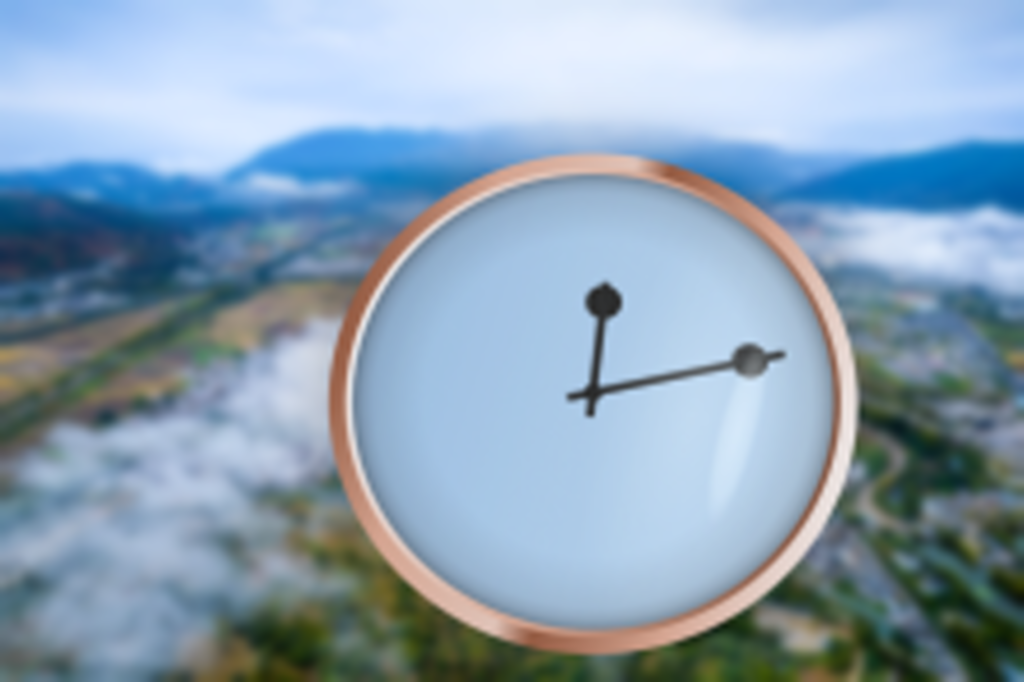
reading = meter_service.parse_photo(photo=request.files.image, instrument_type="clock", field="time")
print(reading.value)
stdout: 12:13
